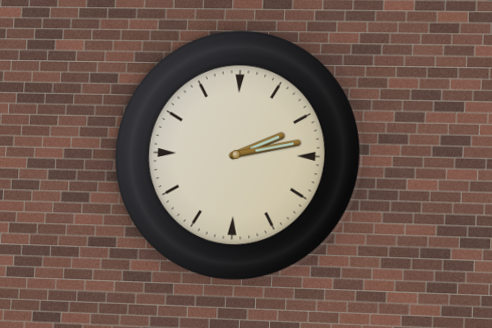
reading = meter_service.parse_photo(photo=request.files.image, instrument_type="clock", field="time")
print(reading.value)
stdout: 2:13
